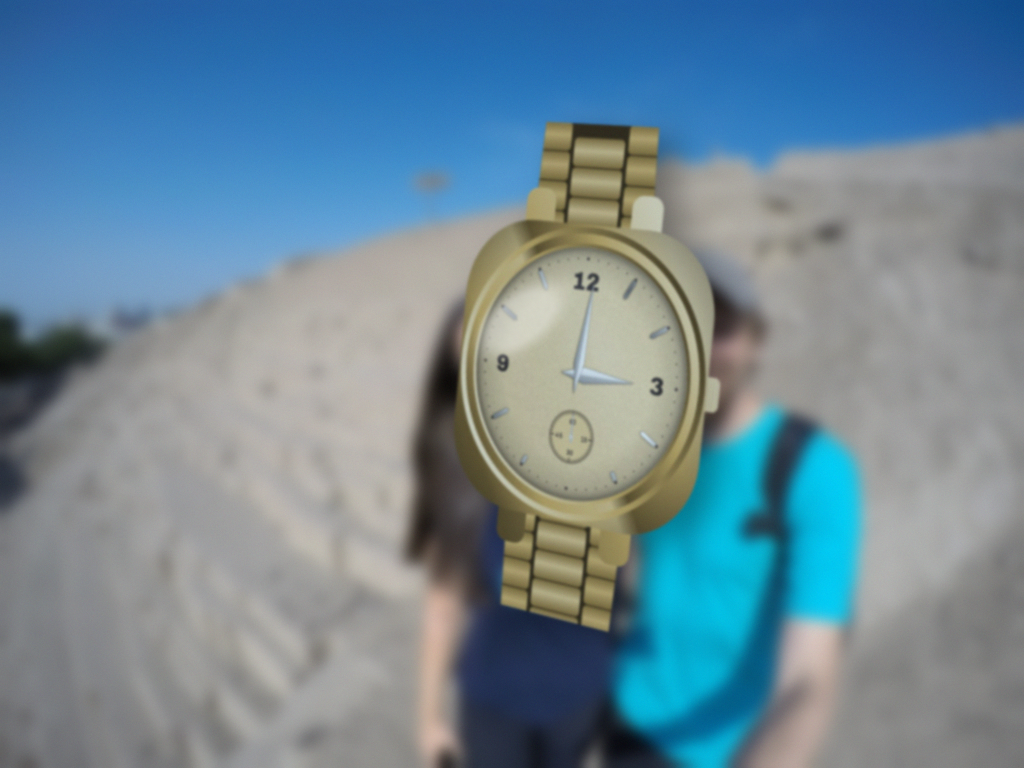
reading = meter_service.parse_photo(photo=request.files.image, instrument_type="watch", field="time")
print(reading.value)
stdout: 3:01
